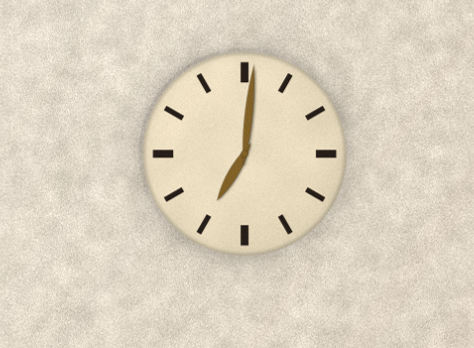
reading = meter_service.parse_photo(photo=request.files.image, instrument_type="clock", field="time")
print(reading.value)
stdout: 7:01
